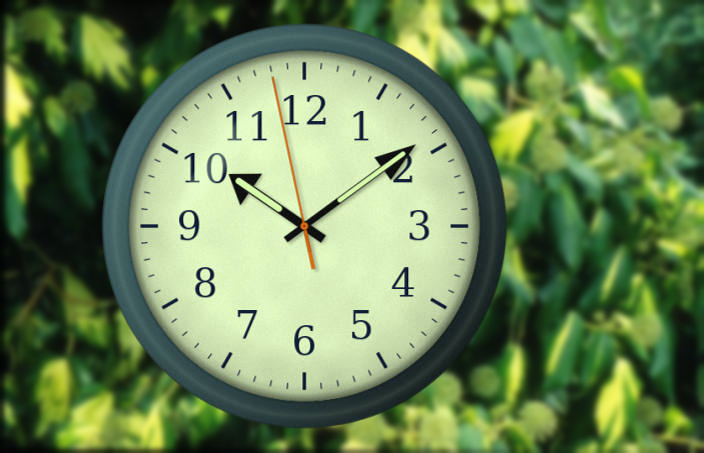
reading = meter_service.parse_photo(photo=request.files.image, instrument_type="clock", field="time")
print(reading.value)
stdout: 10:08:58
